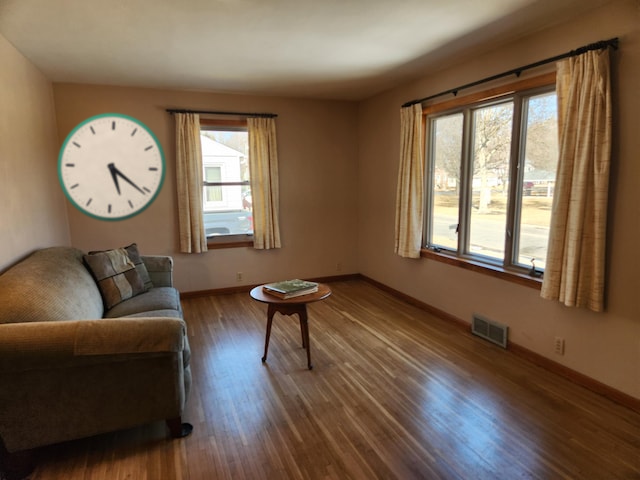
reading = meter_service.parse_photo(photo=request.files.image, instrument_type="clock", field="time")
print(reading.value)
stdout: 5:21
